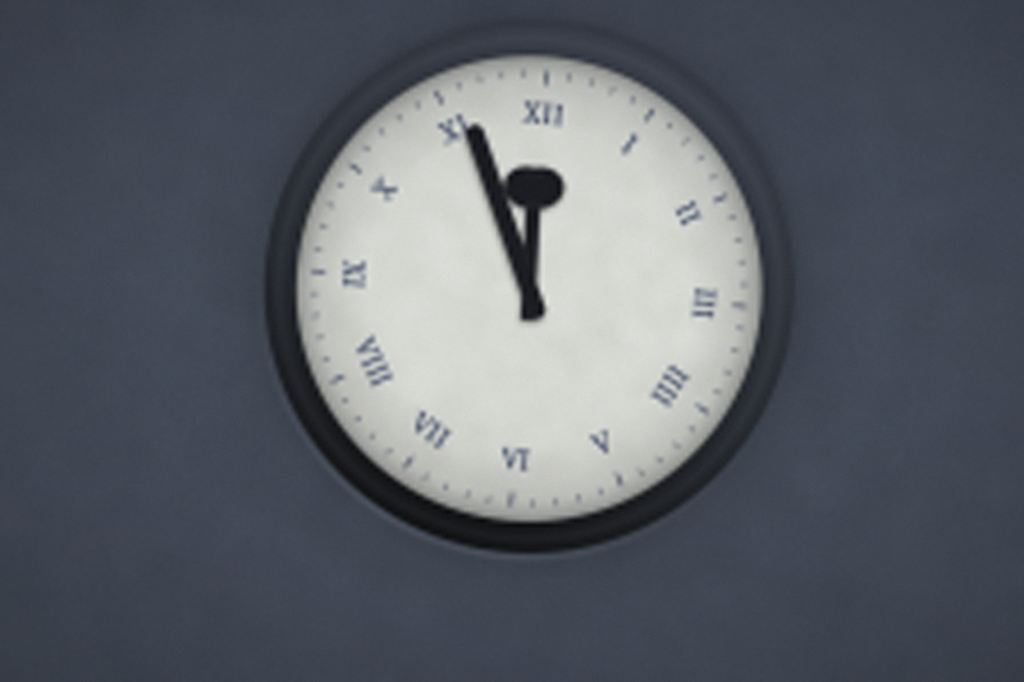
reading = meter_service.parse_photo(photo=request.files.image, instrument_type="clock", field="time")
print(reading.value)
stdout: 11:56
